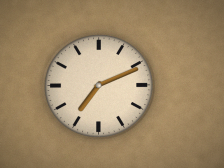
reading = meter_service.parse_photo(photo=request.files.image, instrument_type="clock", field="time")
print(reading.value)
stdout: 7:11
